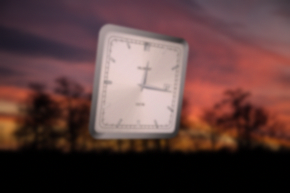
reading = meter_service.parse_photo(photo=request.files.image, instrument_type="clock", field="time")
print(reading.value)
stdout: 12:16
